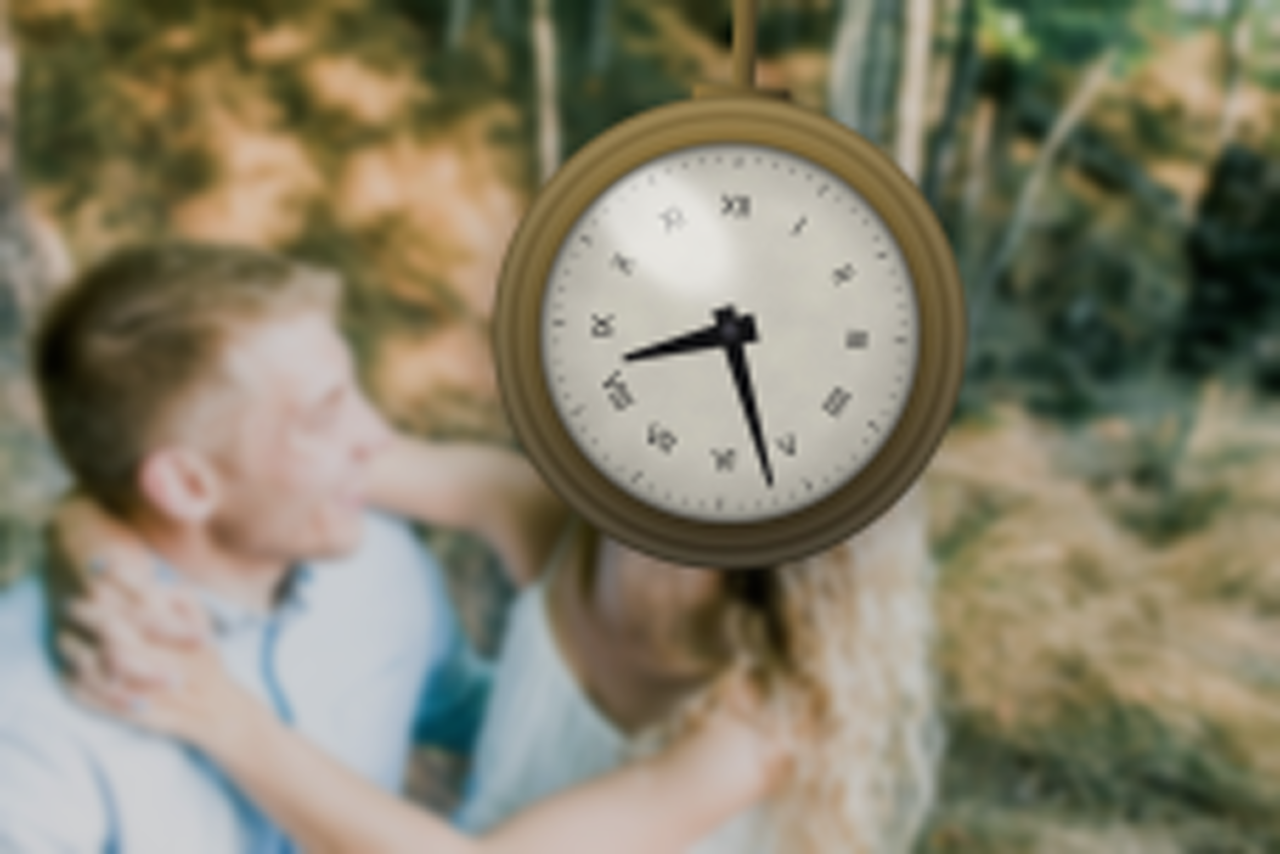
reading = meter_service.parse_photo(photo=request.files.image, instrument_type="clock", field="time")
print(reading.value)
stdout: 8:27
